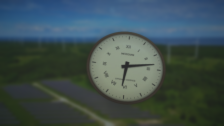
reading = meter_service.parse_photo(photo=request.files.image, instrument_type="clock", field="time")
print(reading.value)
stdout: 6:13
